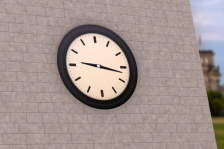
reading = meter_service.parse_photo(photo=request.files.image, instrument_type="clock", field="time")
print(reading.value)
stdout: 9:17
